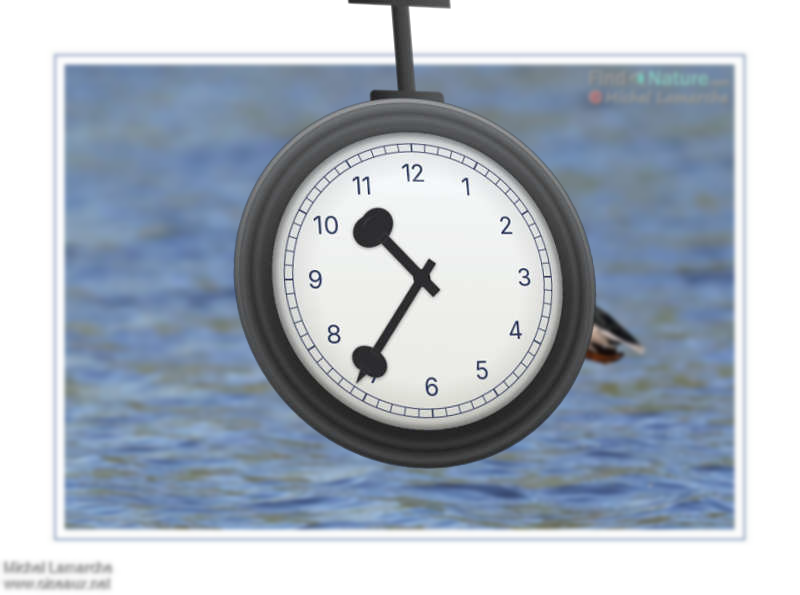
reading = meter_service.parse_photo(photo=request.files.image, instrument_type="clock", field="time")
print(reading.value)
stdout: 10:36
